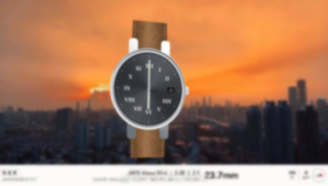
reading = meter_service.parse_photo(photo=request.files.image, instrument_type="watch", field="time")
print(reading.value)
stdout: 6:00
